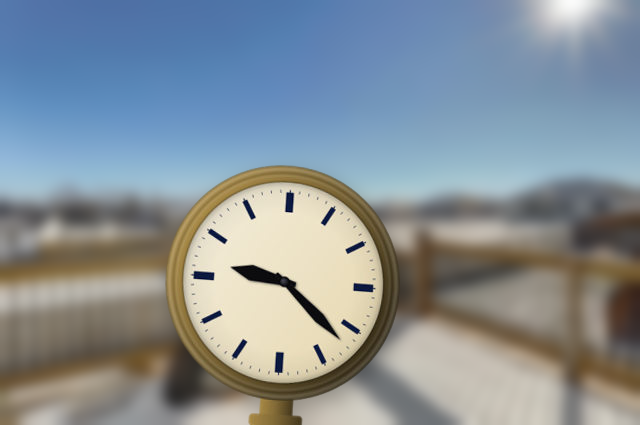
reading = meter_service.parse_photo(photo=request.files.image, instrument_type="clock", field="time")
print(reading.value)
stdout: 9:22
